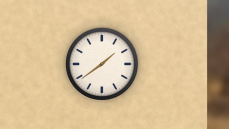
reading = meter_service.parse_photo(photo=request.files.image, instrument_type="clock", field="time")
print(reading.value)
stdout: 1:39
